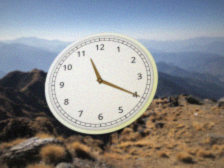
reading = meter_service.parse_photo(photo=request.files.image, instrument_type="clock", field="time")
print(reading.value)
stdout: 11:20
